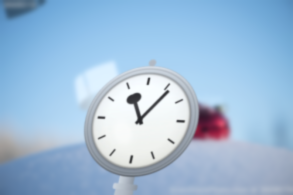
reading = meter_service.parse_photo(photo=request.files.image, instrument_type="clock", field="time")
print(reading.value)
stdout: 11:06
